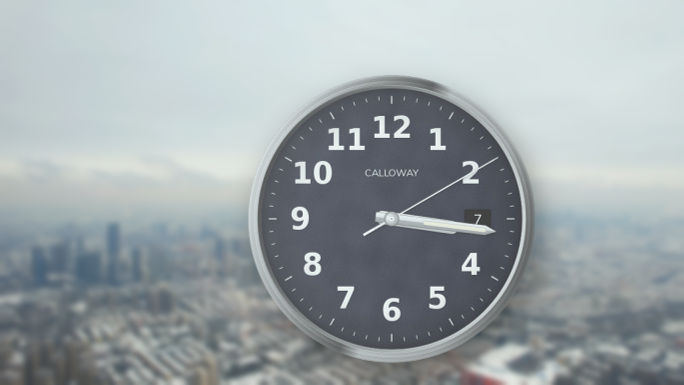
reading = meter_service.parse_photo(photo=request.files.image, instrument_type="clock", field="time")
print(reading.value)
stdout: 3:16:10
